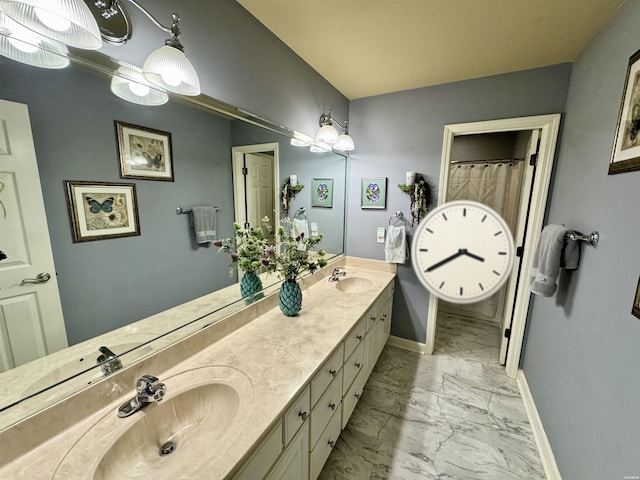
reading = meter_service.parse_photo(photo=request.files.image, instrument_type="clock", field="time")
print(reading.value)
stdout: 3:40
